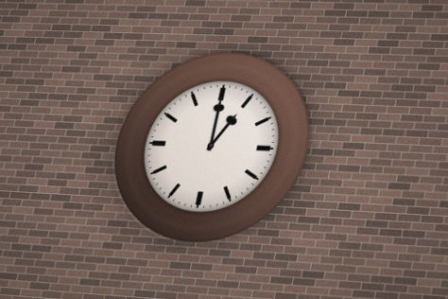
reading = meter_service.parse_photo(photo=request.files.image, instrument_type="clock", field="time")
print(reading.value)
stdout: 1:00
